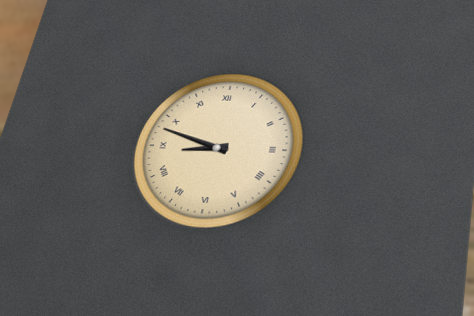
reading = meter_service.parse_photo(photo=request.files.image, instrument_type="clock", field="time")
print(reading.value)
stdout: 8:48
